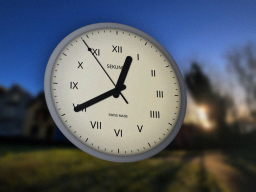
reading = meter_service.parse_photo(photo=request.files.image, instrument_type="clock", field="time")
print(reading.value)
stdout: 12:39:54
